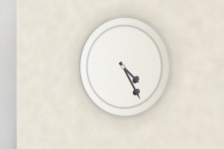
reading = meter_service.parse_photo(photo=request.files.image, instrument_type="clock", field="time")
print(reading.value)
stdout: 4:25
